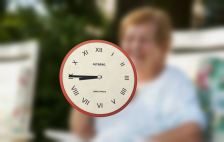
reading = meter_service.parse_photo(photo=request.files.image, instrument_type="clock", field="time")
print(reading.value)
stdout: 8:45
